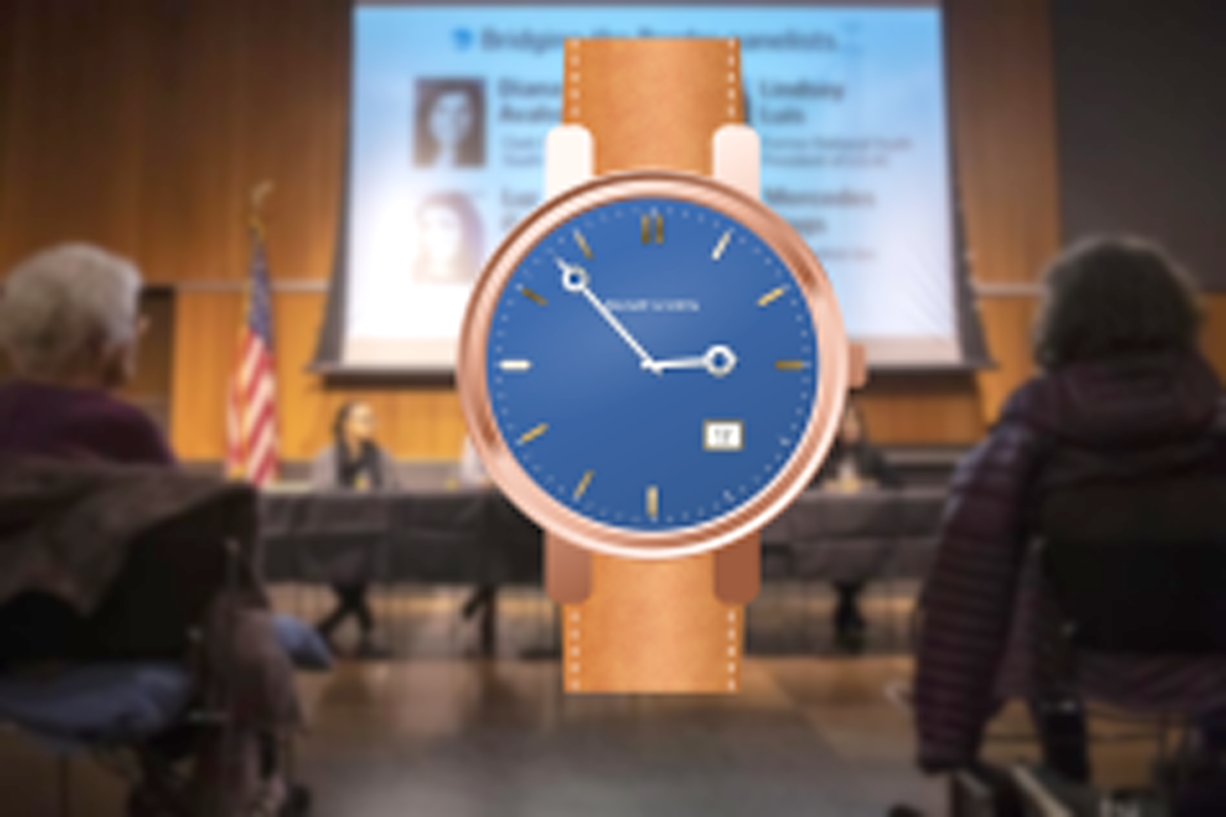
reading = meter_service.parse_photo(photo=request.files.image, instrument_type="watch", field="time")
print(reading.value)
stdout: 2:53
